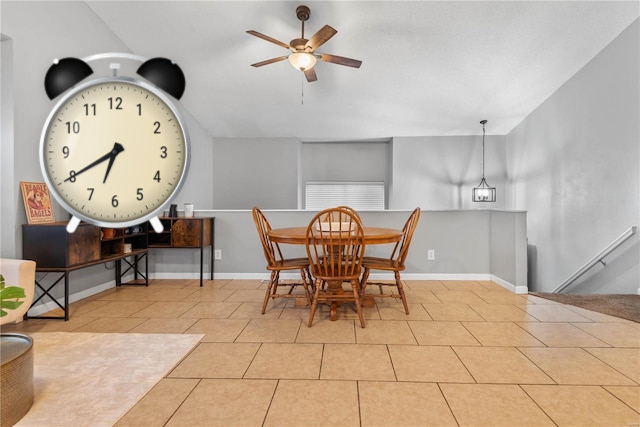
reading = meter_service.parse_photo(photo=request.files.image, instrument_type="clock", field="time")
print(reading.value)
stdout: 6:40
